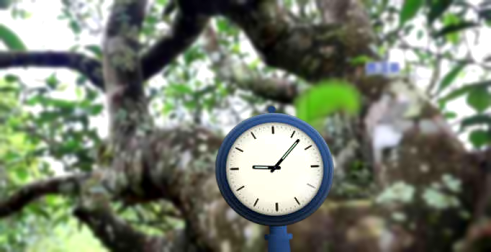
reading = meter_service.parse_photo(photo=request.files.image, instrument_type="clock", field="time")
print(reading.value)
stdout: 9:07
